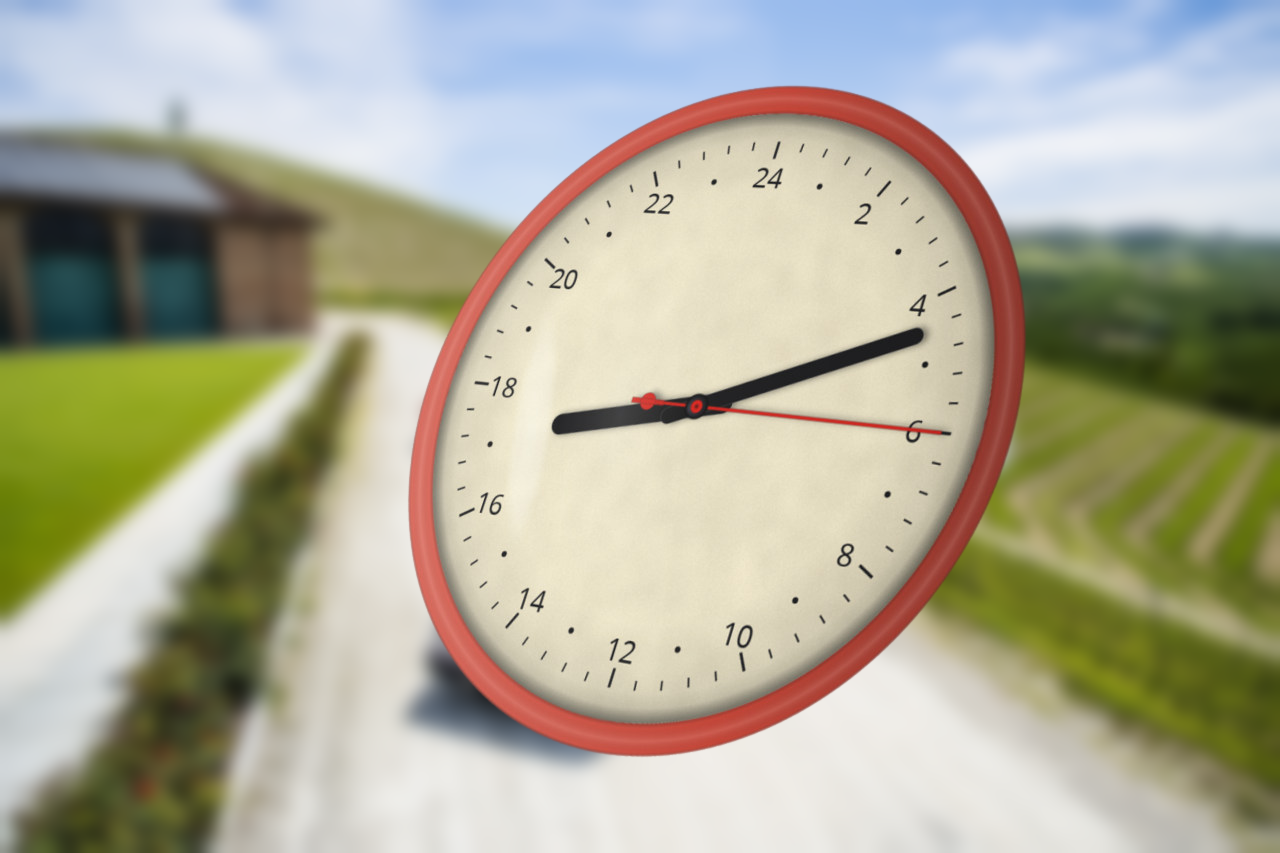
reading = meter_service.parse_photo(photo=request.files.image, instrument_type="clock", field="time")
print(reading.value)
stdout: 17:11:15
